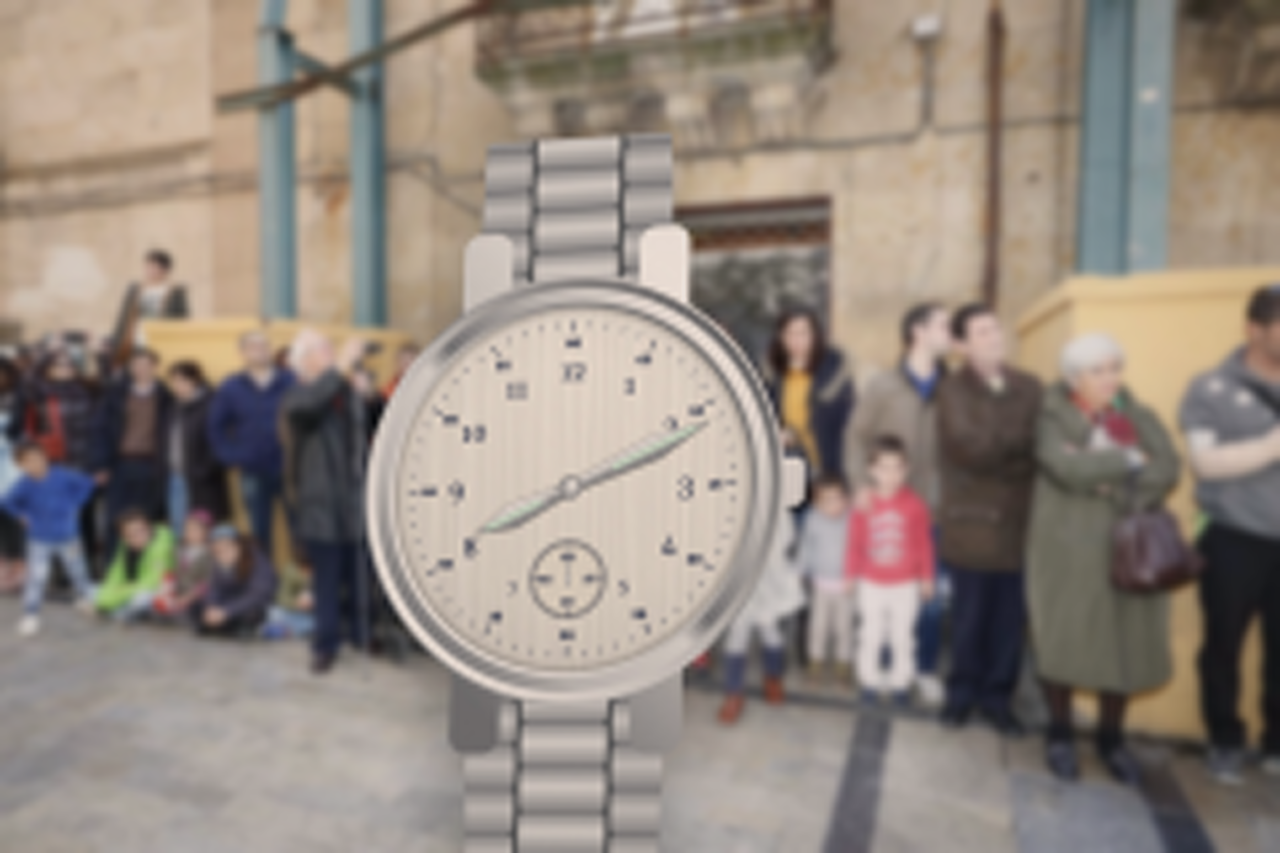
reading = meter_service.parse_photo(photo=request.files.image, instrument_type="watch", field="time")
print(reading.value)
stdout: 8:11
